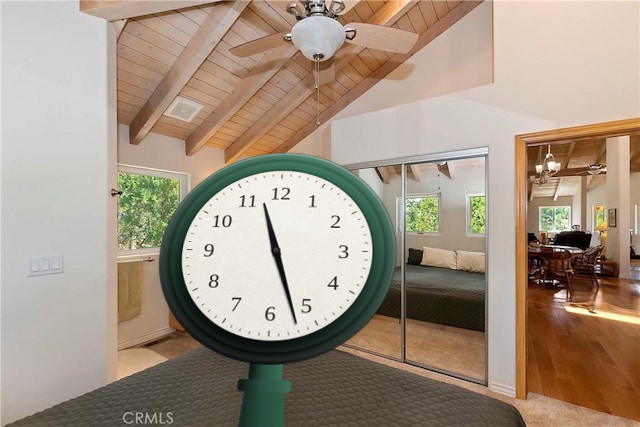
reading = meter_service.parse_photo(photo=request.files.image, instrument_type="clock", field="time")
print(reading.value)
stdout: 11:27
